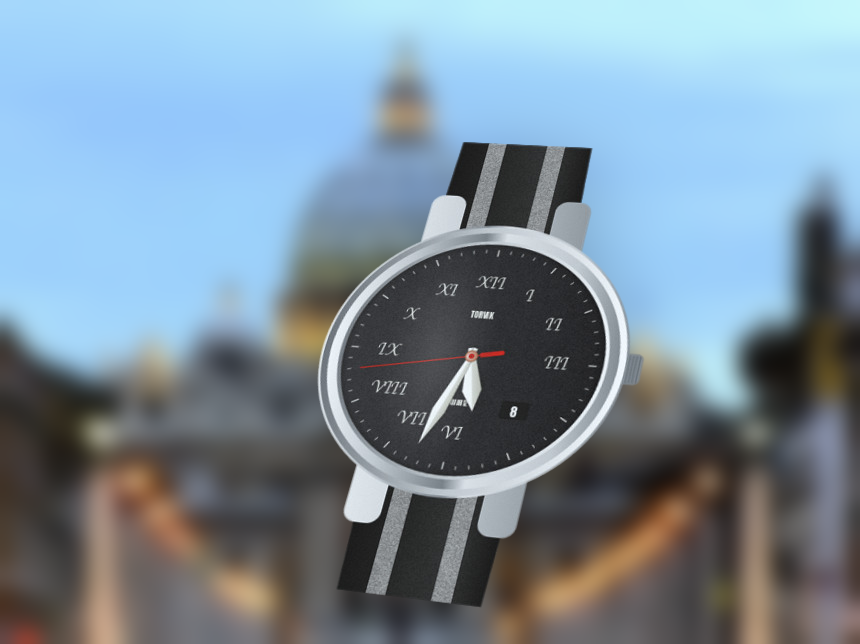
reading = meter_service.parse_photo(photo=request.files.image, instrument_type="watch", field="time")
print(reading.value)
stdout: 5:32:43
